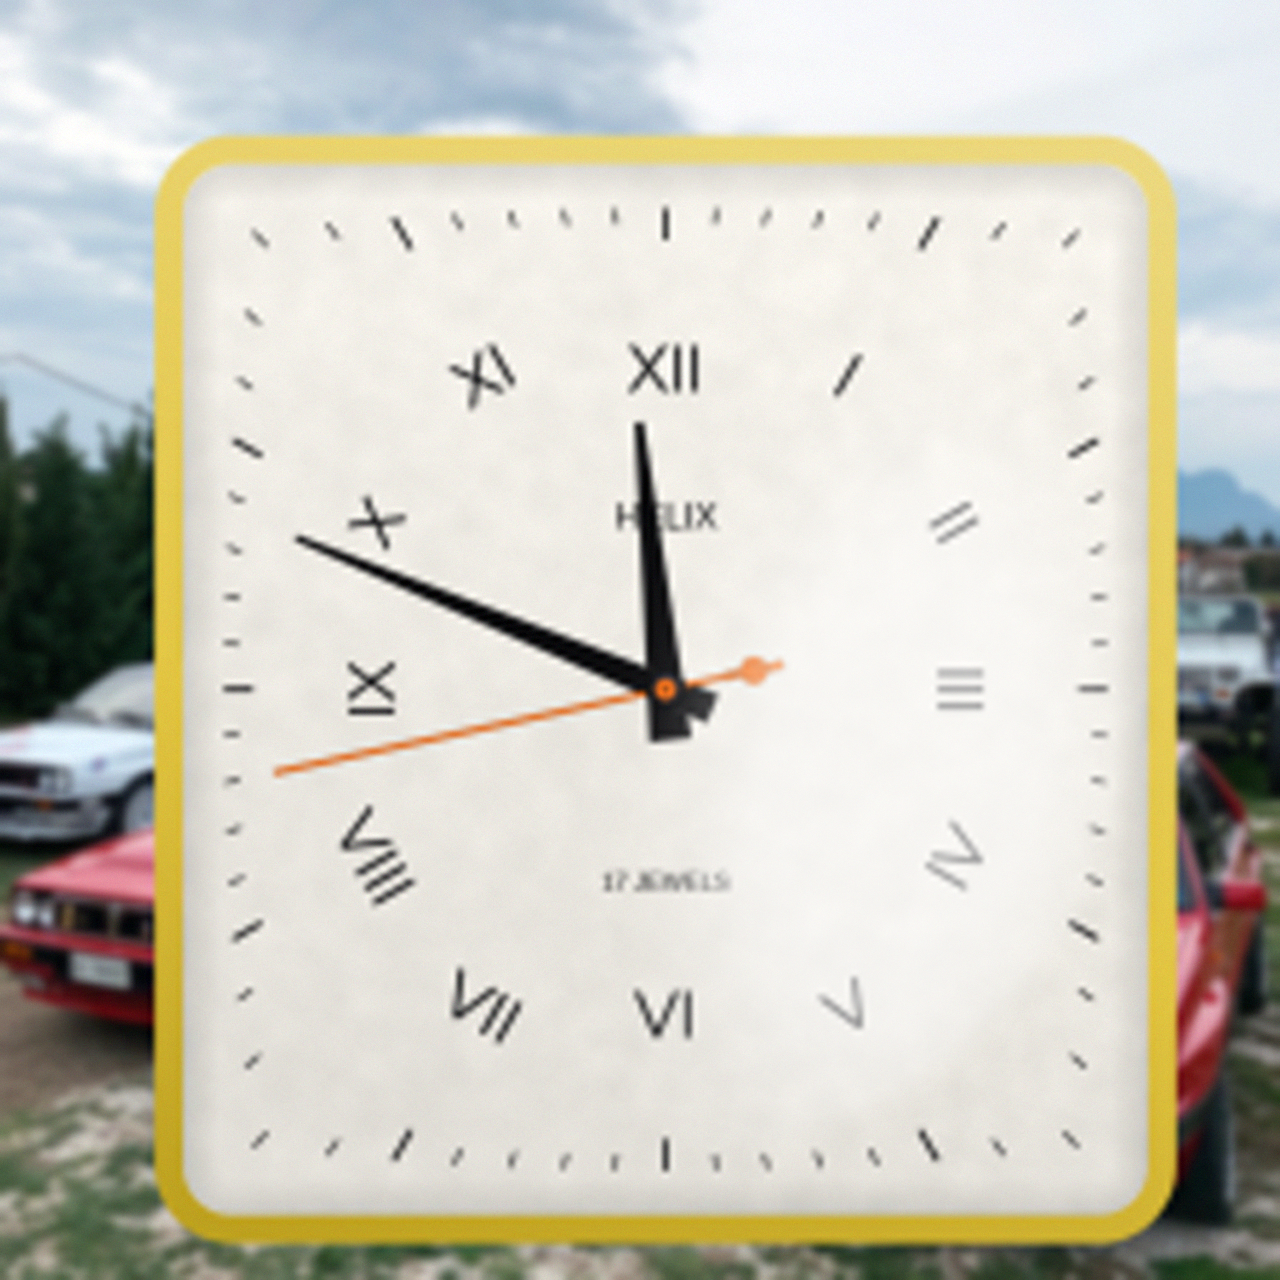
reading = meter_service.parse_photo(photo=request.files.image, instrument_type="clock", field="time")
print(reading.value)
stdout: 11:48:43
